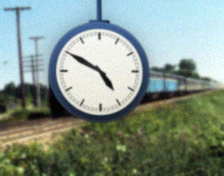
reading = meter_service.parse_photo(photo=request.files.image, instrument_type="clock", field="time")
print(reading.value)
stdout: 4:50
